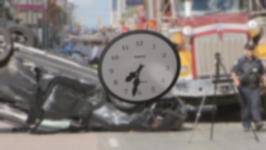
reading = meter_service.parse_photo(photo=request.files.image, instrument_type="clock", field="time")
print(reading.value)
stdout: 7:32
